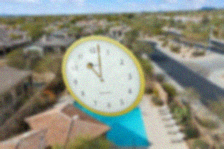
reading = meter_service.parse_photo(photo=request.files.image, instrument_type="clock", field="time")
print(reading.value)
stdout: 11:02
